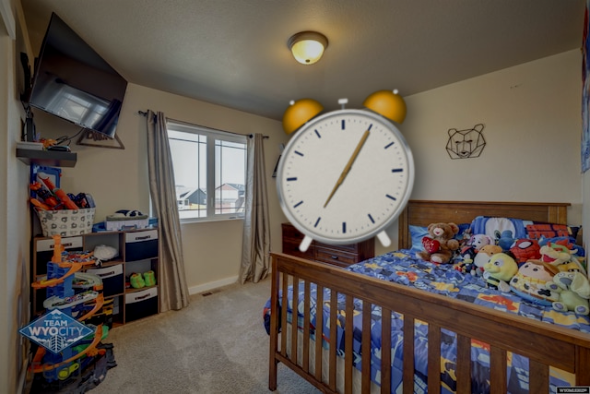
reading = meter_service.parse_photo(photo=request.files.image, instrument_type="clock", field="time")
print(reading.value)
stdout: 7:05
